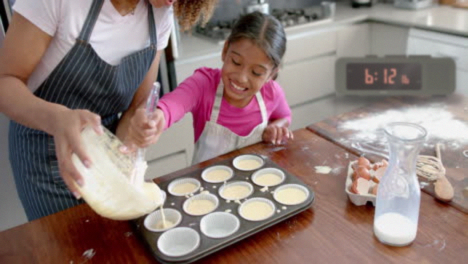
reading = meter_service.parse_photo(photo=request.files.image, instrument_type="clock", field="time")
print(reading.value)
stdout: 6:12
